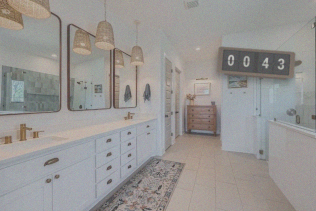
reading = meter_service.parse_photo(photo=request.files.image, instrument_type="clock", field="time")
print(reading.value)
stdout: 0:43
